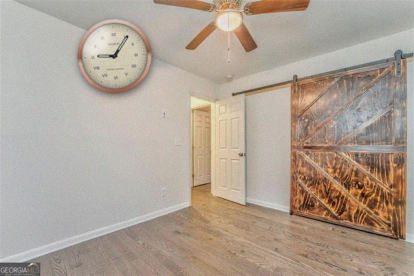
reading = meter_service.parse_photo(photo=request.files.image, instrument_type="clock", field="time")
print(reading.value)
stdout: 9:06
